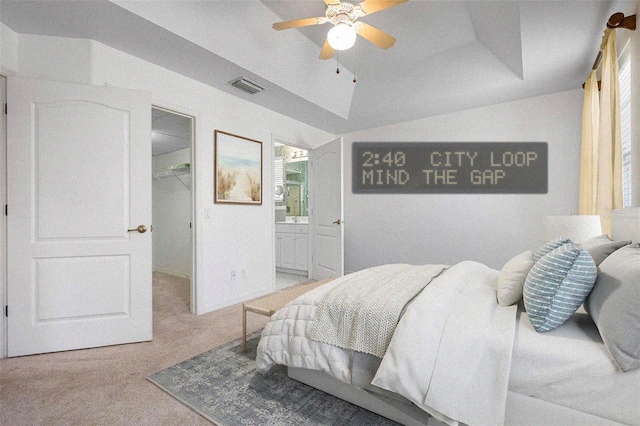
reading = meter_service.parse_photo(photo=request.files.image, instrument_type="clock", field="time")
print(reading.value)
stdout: 2:40
